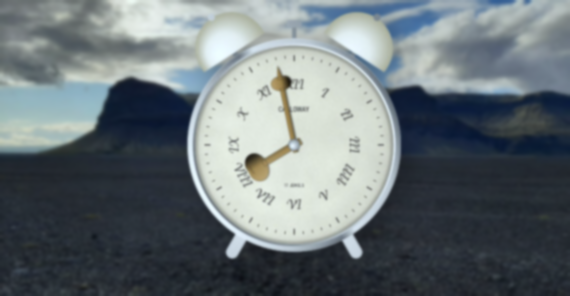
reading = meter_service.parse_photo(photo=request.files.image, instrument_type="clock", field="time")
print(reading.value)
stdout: 7:58
